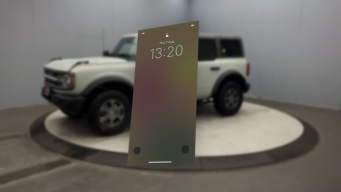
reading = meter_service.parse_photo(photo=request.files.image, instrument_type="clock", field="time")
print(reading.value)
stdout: 13:20
